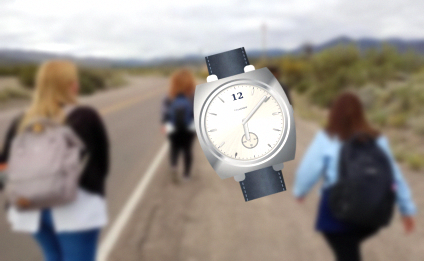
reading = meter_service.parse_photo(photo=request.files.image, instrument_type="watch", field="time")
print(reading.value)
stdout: 6:09
